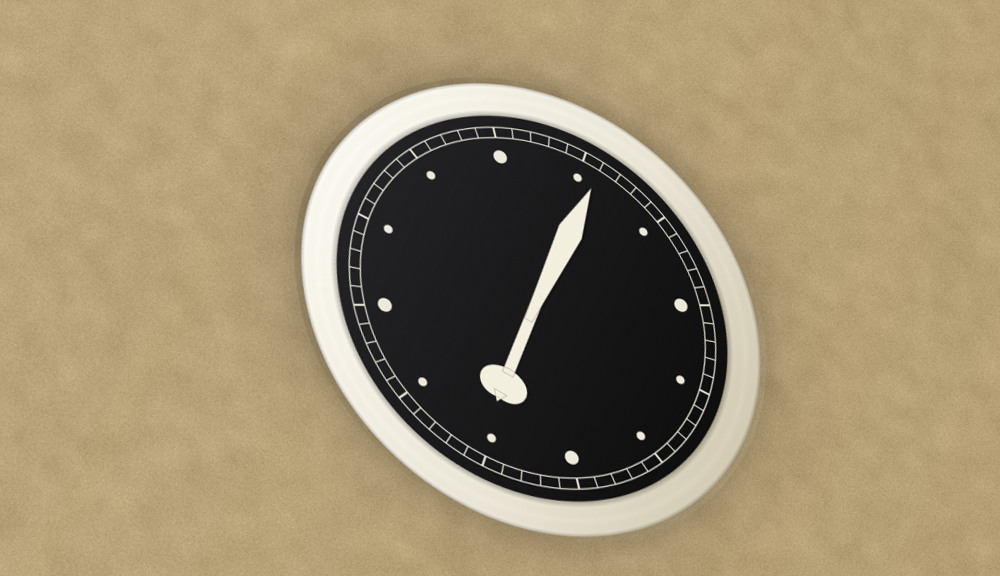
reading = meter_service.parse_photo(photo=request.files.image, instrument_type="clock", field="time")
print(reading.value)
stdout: 7:06
